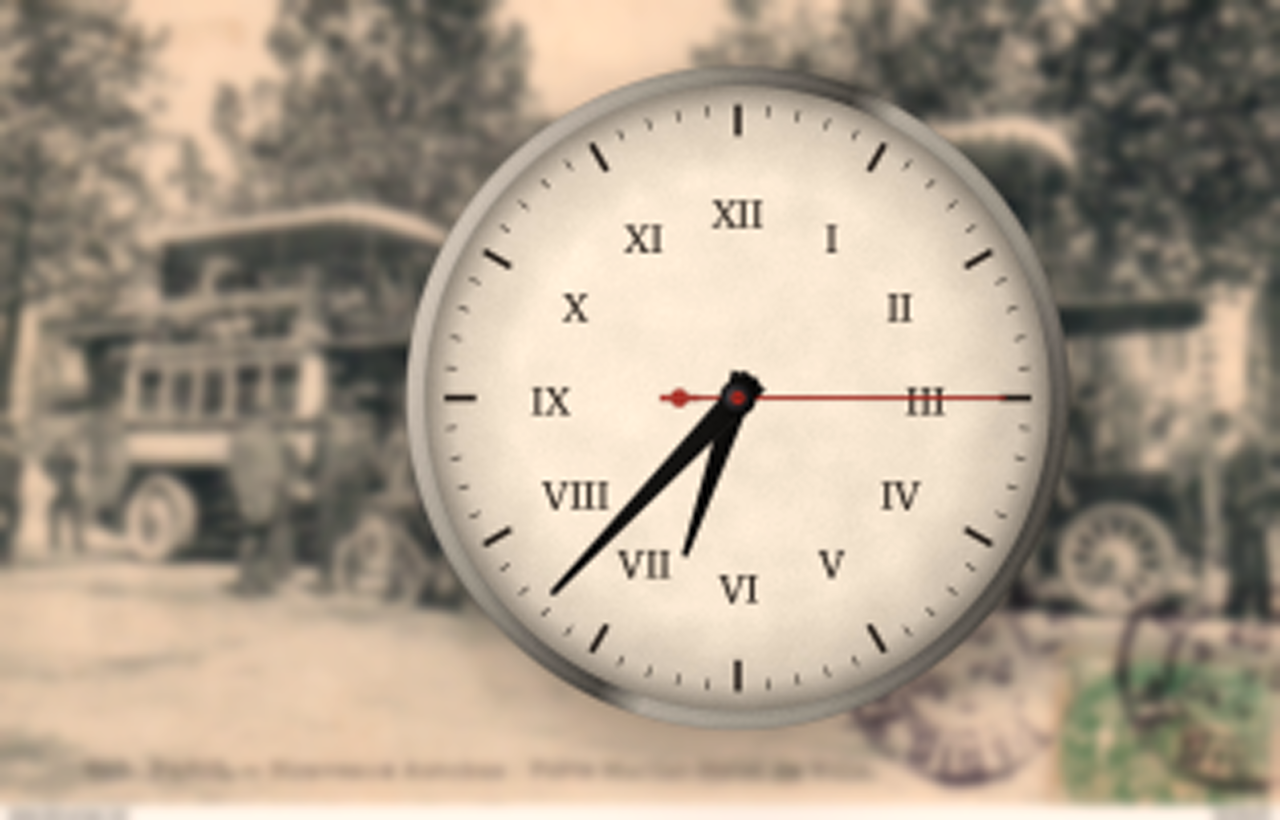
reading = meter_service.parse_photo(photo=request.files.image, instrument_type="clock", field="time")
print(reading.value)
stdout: 6:37:15
